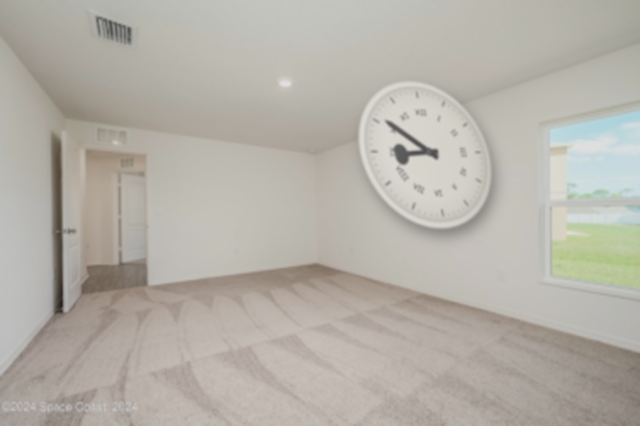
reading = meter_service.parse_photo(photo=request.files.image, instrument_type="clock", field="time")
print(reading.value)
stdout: 8:51
